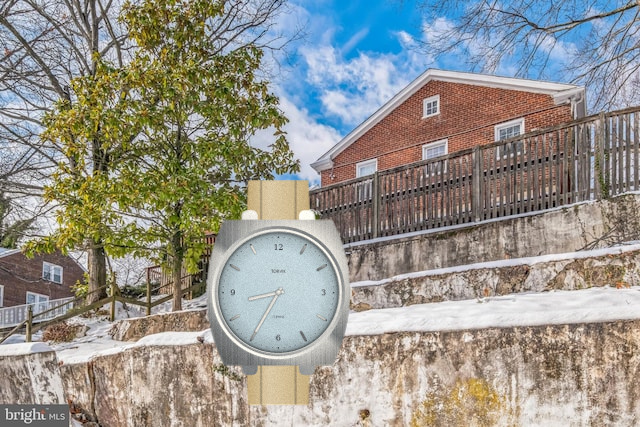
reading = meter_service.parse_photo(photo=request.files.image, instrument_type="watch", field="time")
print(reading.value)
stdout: 8:35
